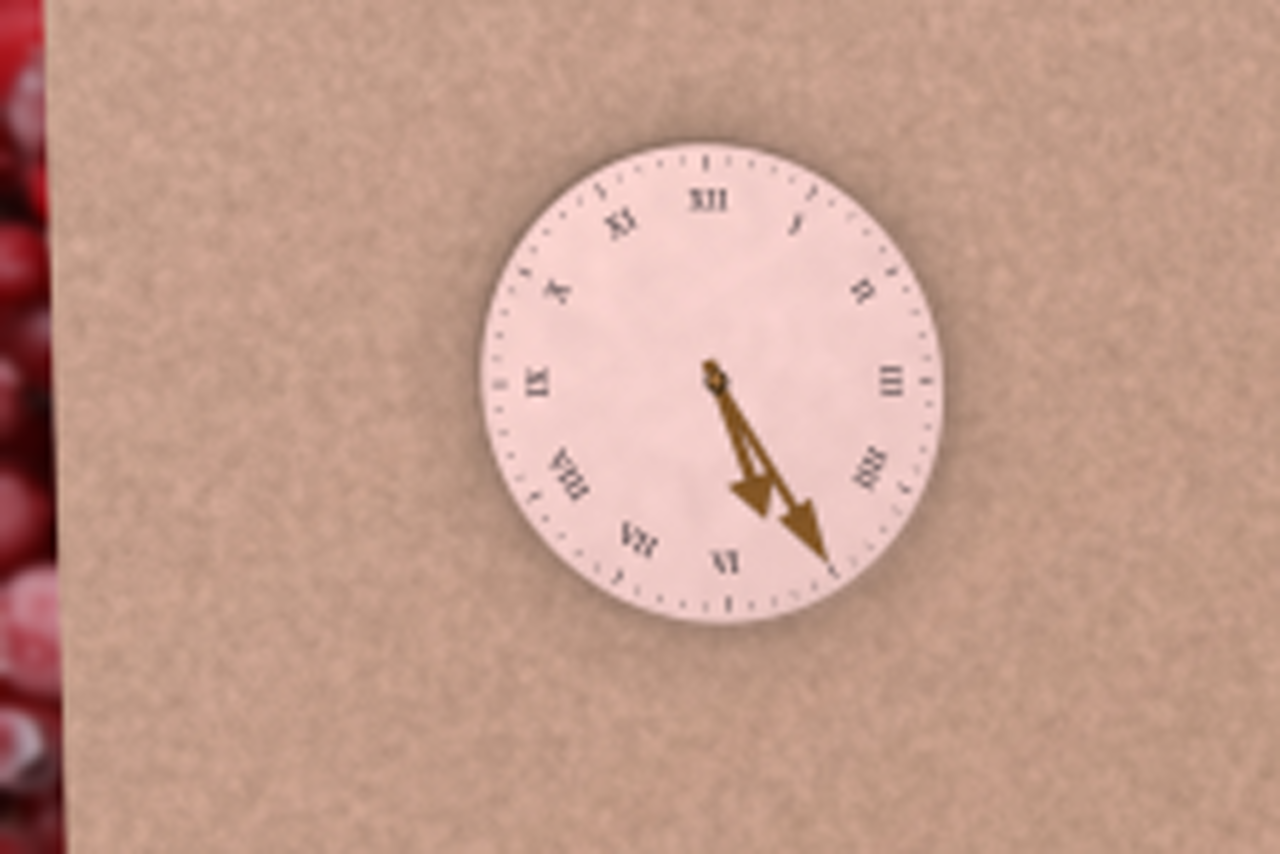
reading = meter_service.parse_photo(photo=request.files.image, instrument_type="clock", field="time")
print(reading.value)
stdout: 5:25
